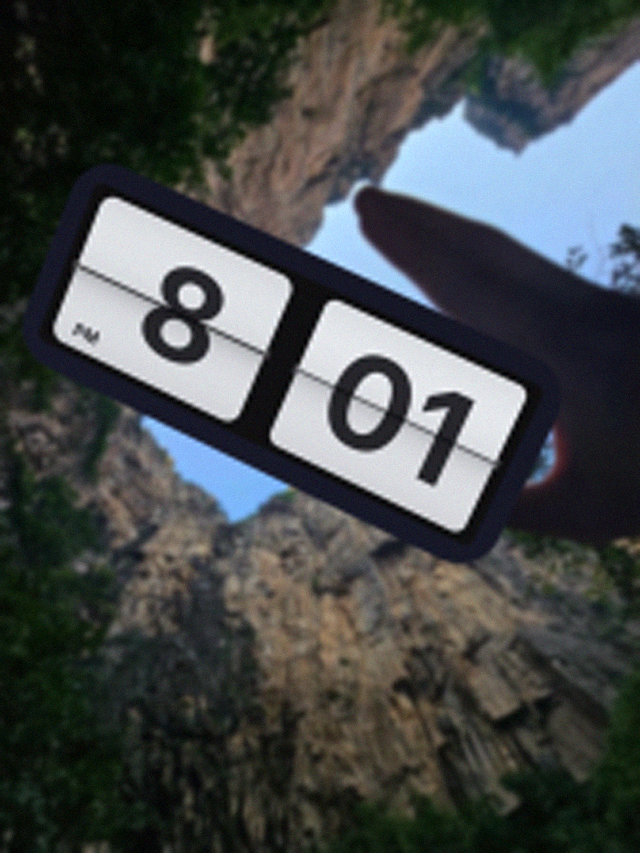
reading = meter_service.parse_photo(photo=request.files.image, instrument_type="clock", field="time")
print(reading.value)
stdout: 8:01
